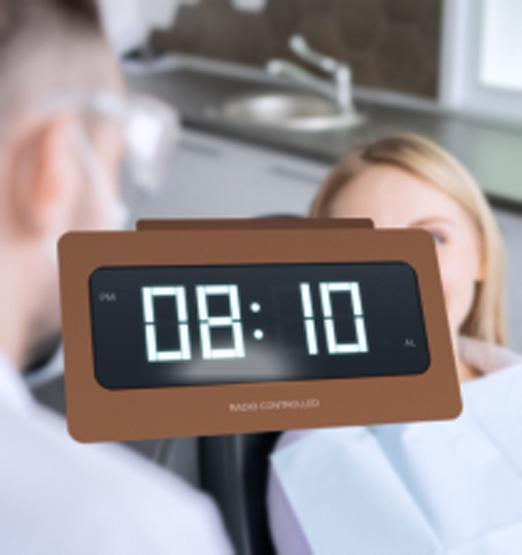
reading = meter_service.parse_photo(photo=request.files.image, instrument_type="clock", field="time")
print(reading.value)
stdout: 8:10
